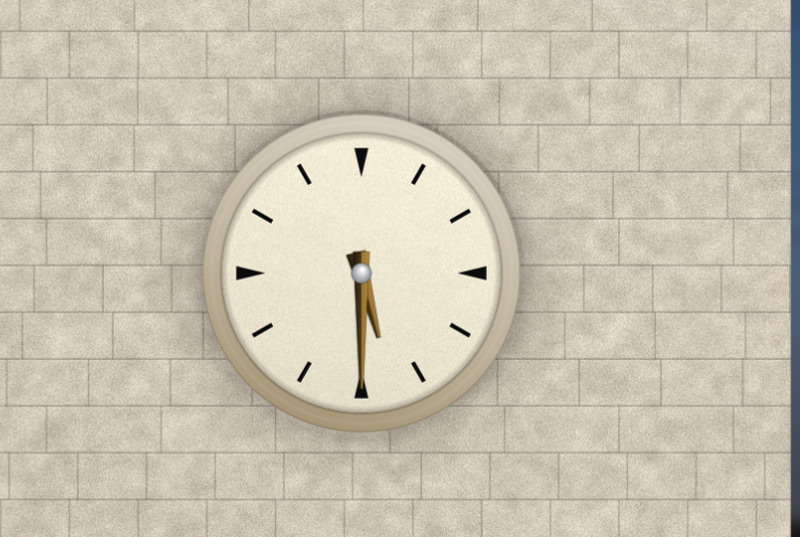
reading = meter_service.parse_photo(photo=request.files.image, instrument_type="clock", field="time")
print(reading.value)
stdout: 5:30
